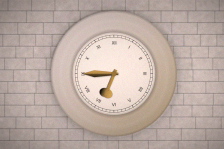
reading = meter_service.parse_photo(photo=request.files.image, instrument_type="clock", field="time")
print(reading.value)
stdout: 6:45
